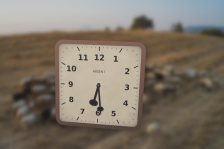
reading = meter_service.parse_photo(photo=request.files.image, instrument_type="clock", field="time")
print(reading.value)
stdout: 6:29
